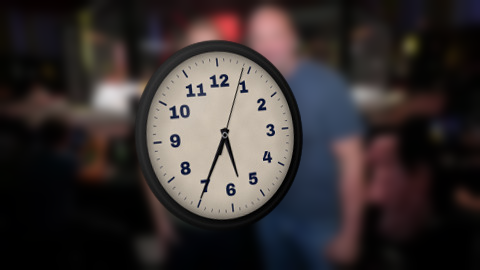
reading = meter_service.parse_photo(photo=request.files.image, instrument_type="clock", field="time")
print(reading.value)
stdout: 5:35:04
